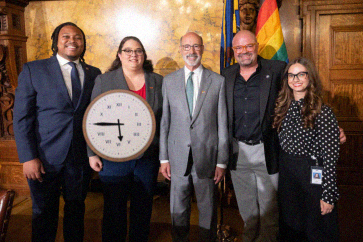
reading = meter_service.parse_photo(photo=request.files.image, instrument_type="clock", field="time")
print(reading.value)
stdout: 5:45
